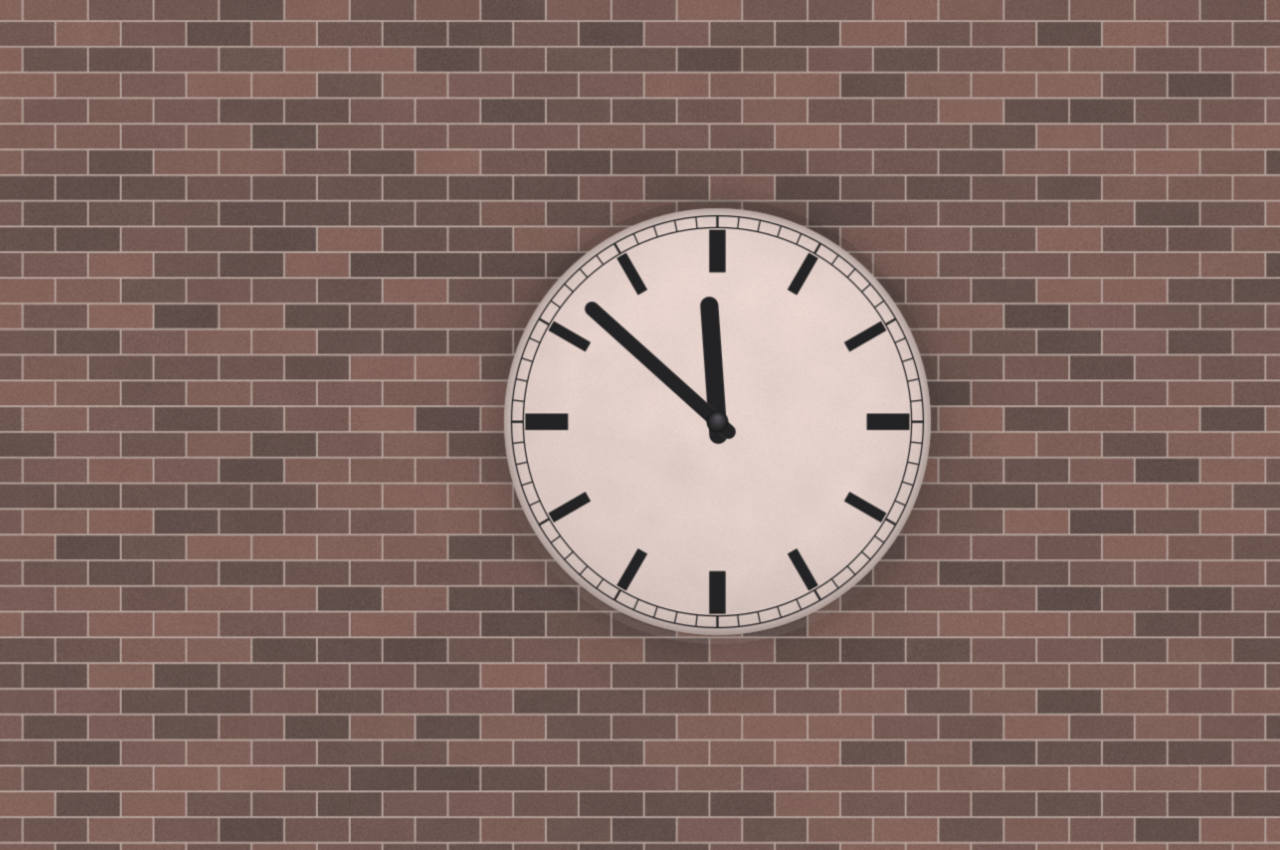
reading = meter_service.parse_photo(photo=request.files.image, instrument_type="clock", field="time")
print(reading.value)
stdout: 11:52
